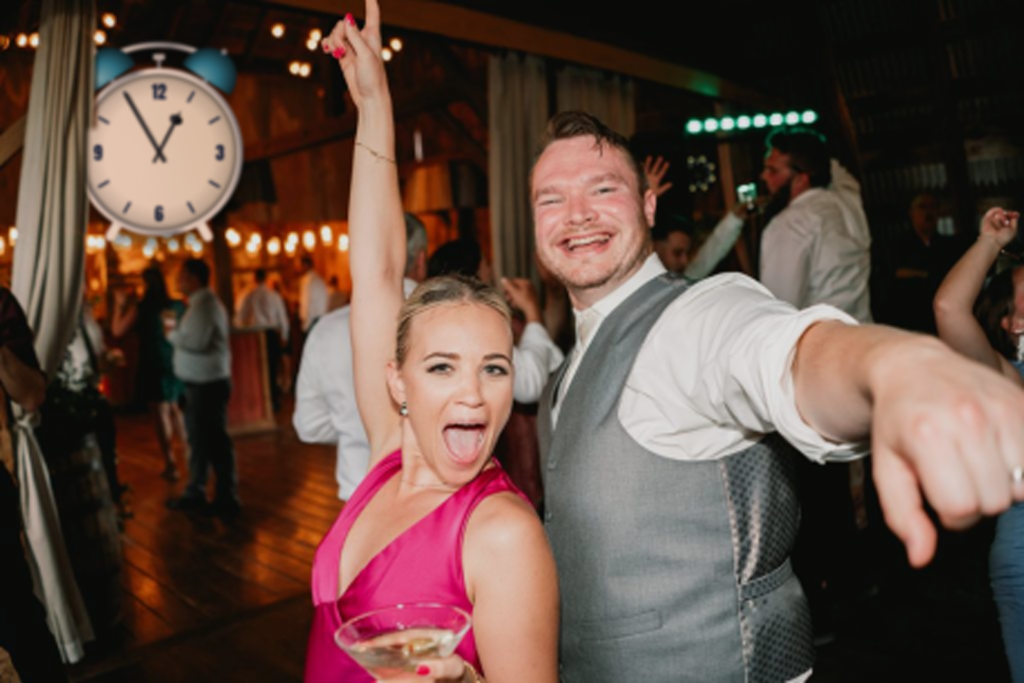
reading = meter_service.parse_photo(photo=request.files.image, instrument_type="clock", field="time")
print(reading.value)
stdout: 12:55
